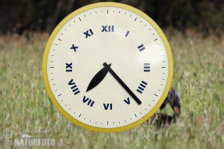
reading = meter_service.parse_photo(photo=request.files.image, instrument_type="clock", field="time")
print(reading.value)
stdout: 7:23
